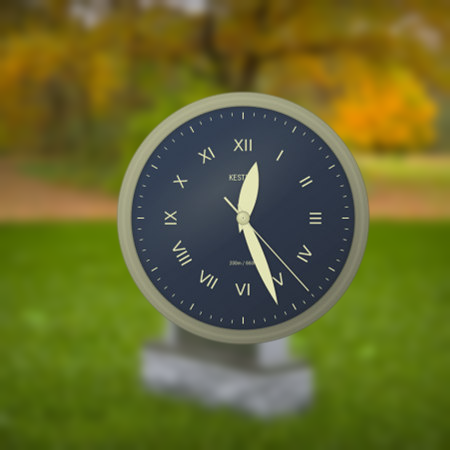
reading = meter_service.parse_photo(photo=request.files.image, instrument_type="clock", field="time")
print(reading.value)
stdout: 12:26:23
